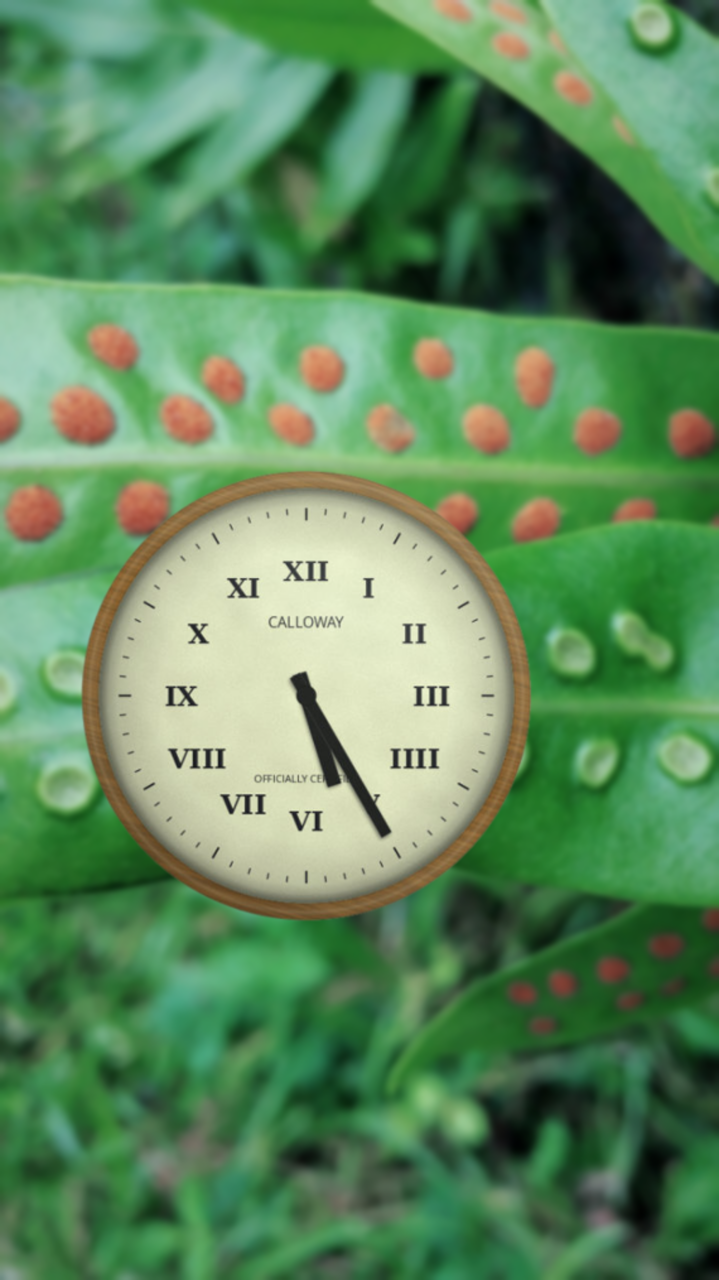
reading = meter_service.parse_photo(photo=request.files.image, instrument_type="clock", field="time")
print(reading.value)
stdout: 5:25
